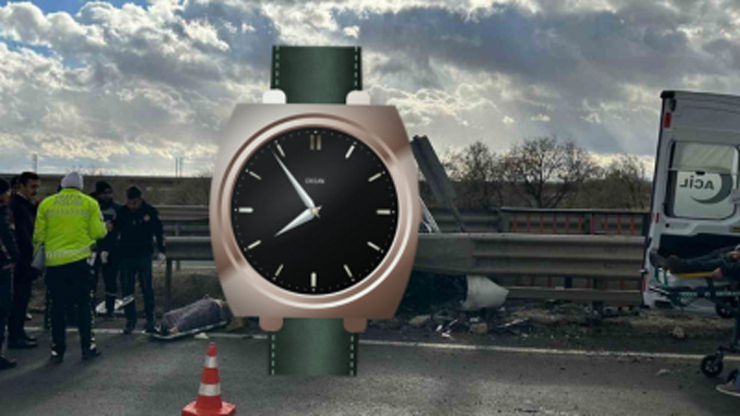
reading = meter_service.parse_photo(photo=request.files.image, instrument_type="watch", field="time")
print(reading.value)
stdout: 7:54
